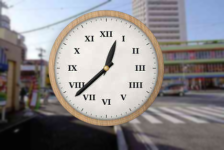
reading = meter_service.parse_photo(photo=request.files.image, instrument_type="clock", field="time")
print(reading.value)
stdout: 12:38
